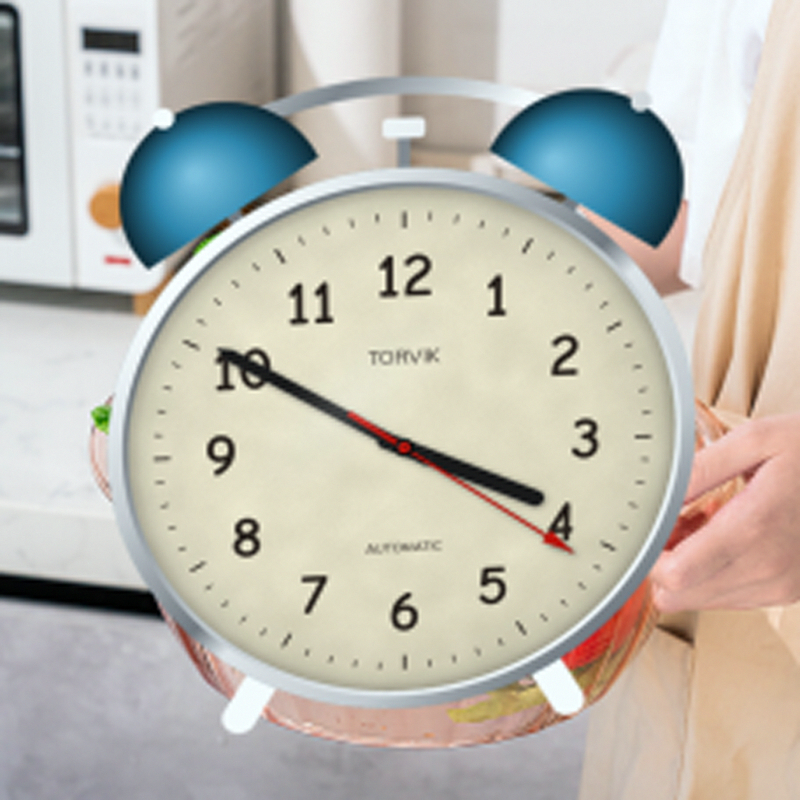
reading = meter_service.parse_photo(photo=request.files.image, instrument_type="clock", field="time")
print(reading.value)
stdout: 3:50:21
